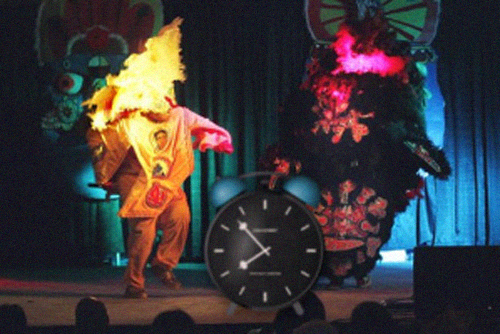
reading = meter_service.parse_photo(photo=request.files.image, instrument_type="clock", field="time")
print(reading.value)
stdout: 7:53
